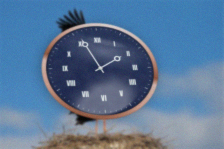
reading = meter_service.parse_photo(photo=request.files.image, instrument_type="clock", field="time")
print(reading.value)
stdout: 1:56
